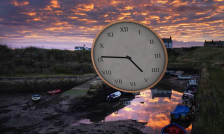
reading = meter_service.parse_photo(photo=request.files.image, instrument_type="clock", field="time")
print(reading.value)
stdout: 4:46
